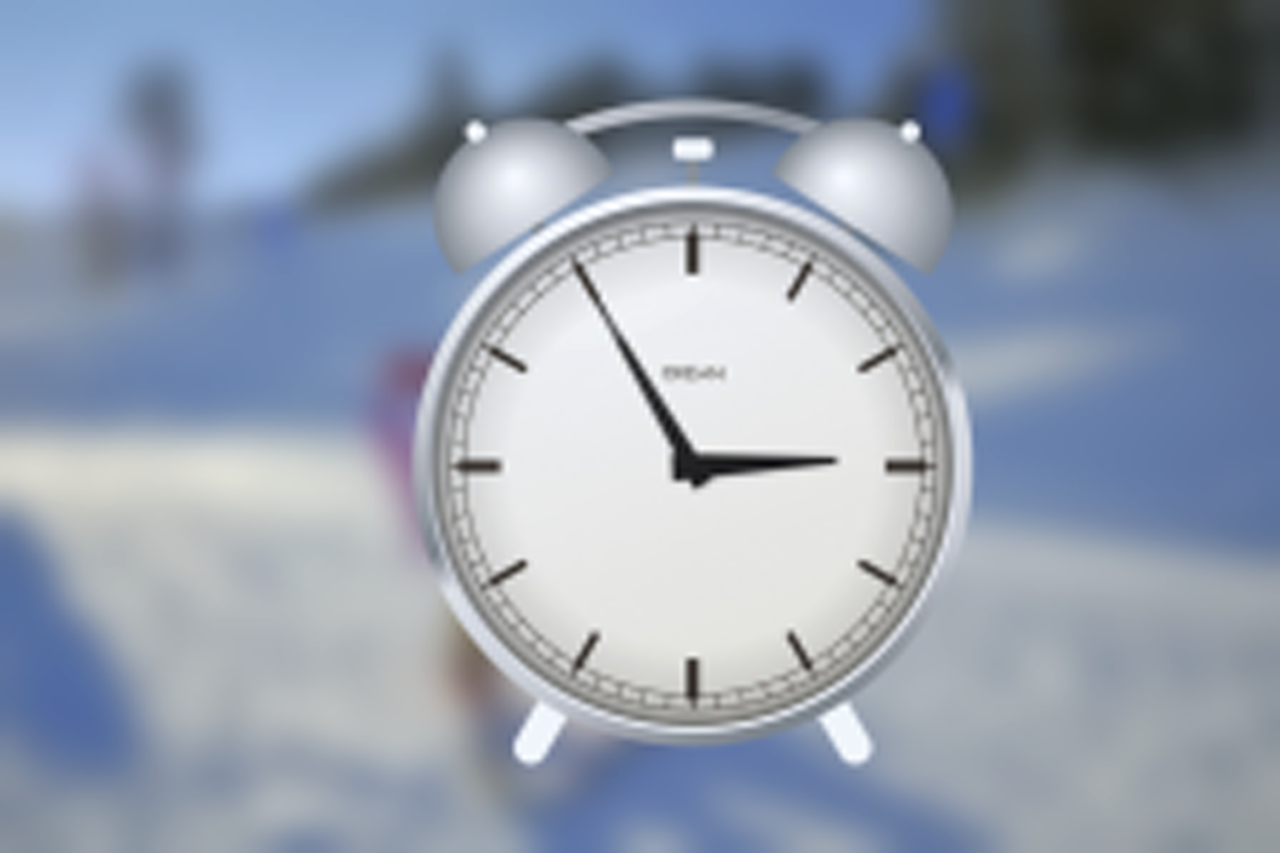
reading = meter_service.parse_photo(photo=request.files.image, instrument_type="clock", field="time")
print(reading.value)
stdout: 2:55
